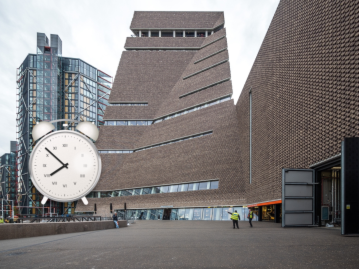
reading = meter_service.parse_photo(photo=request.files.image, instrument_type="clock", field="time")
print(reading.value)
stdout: 7:52
